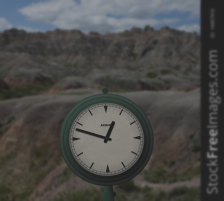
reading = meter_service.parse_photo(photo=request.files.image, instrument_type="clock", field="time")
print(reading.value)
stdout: 12:48
